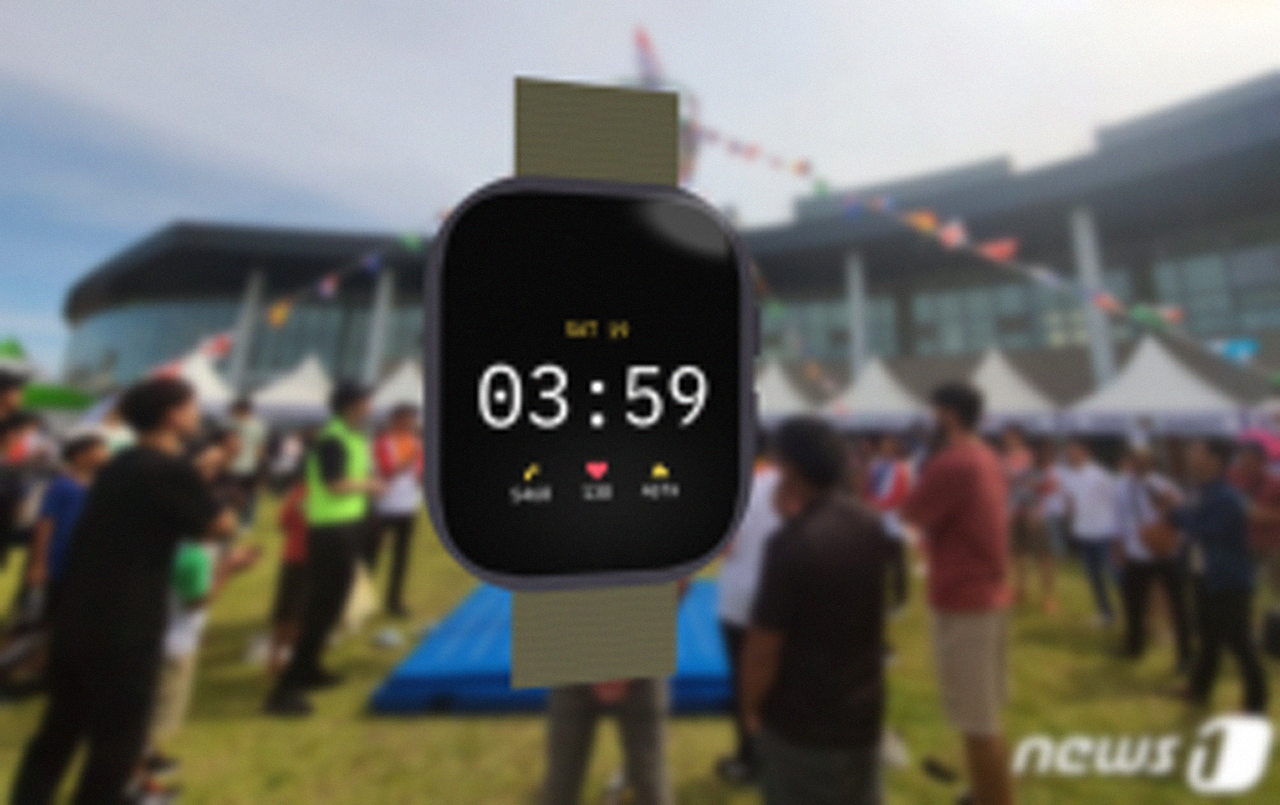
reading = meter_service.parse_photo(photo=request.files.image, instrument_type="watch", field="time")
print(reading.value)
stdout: 3:59
